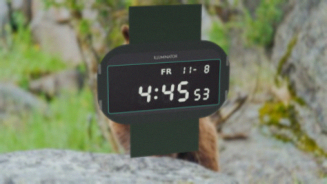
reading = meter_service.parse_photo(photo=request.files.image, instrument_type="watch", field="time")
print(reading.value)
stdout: 4:45:53
